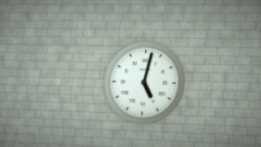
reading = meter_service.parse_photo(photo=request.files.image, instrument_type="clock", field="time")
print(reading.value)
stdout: 5:02
